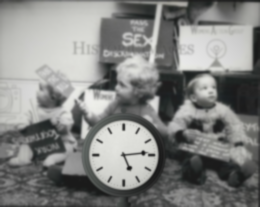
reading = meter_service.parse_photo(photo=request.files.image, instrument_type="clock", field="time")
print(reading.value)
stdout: 5:14
